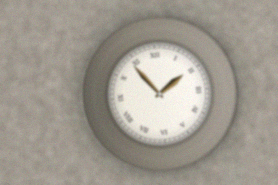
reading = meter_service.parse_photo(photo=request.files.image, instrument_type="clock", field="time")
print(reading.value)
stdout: 1:54
